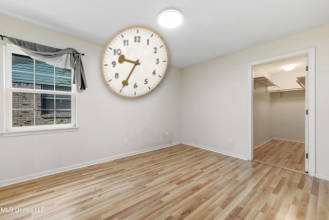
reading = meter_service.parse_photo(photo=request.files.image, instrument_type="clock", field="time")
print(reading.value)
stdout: 9:35
